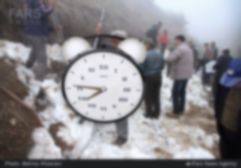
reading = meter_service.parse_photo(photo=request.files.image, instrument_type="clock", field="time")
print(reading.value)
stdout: 7:46
